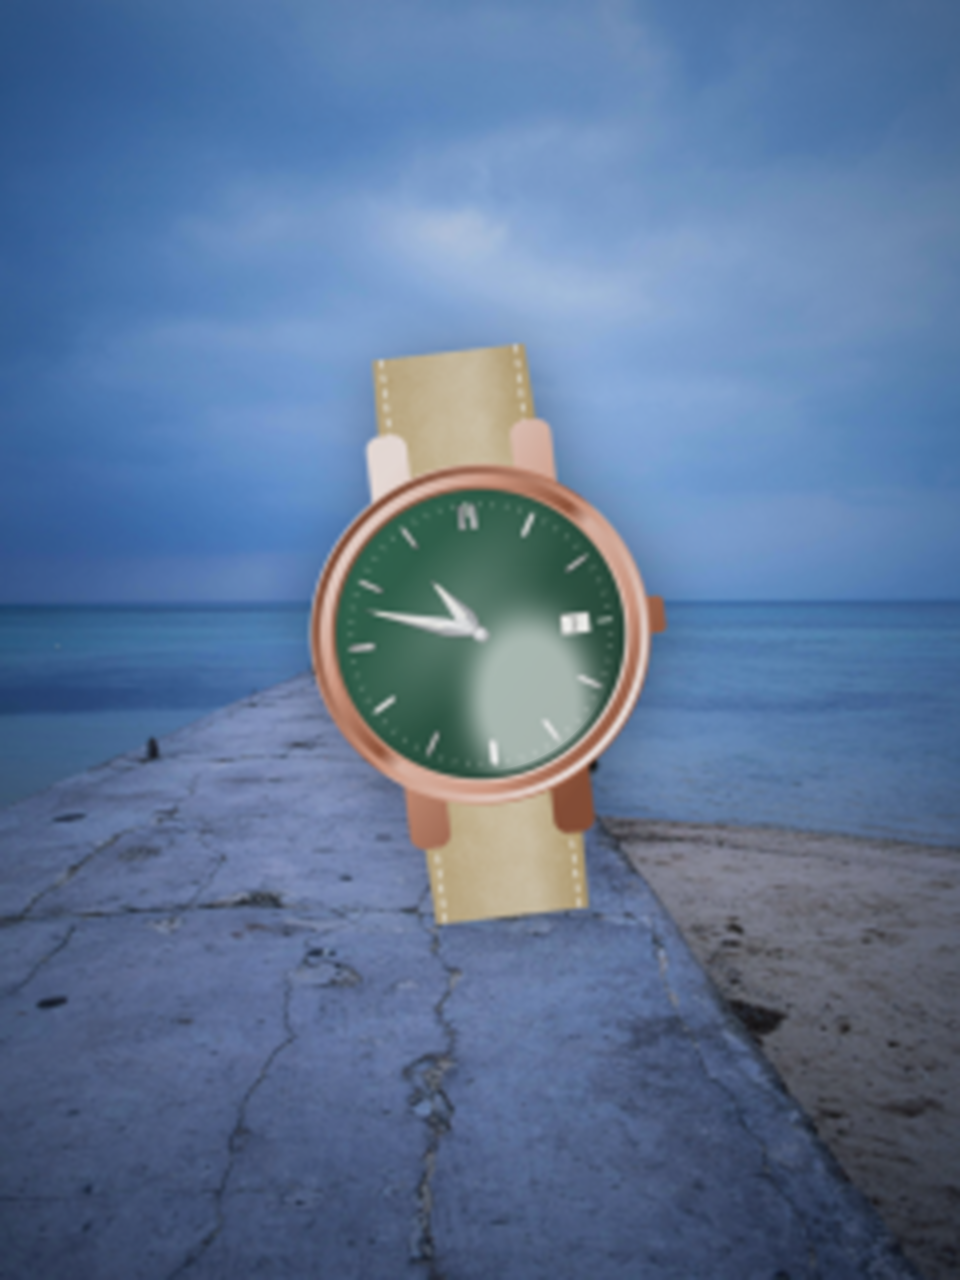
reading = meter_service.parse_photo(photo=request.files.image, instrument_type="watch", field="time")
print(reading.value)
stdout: 10:48
